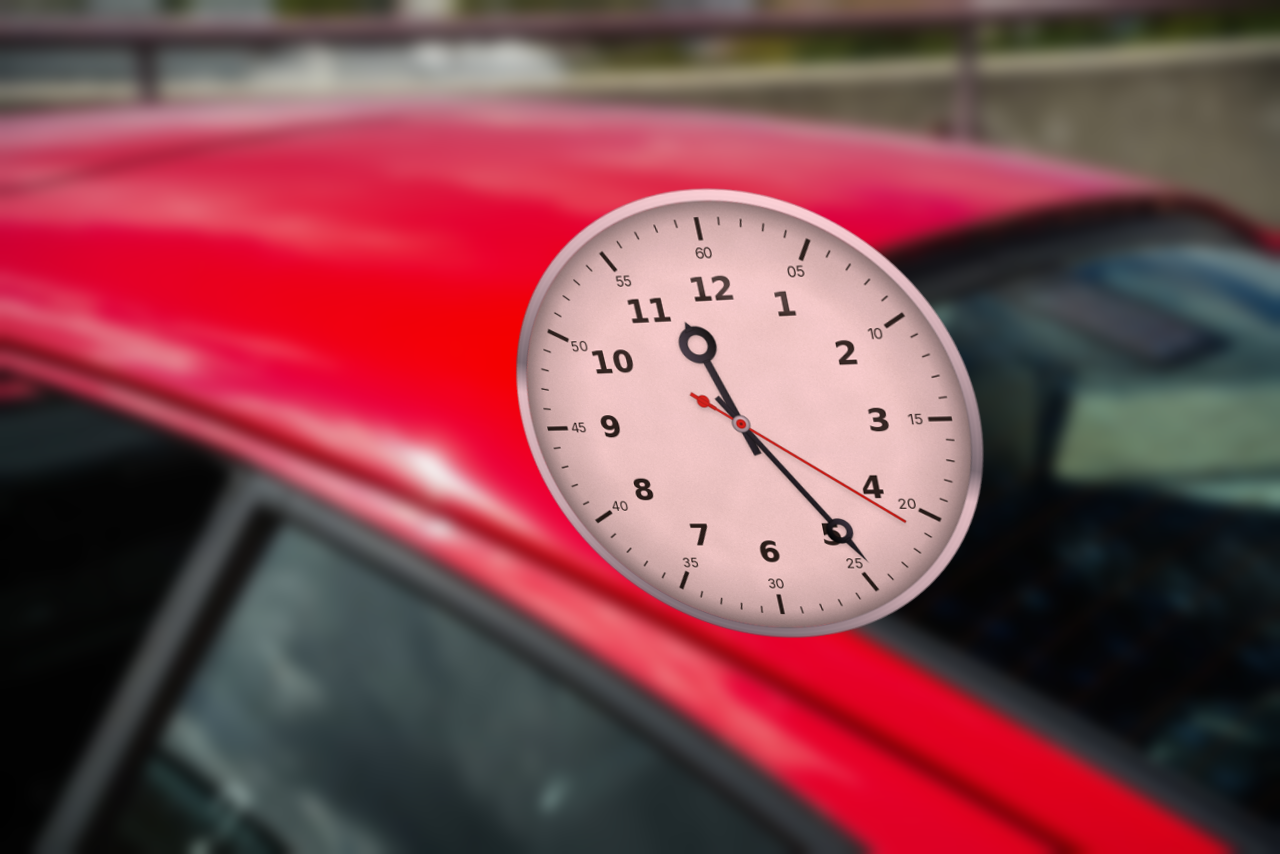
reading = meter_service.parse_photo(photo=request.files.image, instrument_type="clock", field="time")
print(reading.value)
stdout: 11:24:21
